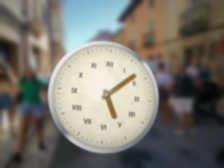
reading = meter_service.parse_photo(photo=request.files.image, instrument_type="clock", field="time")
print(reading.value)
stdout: 5:08
